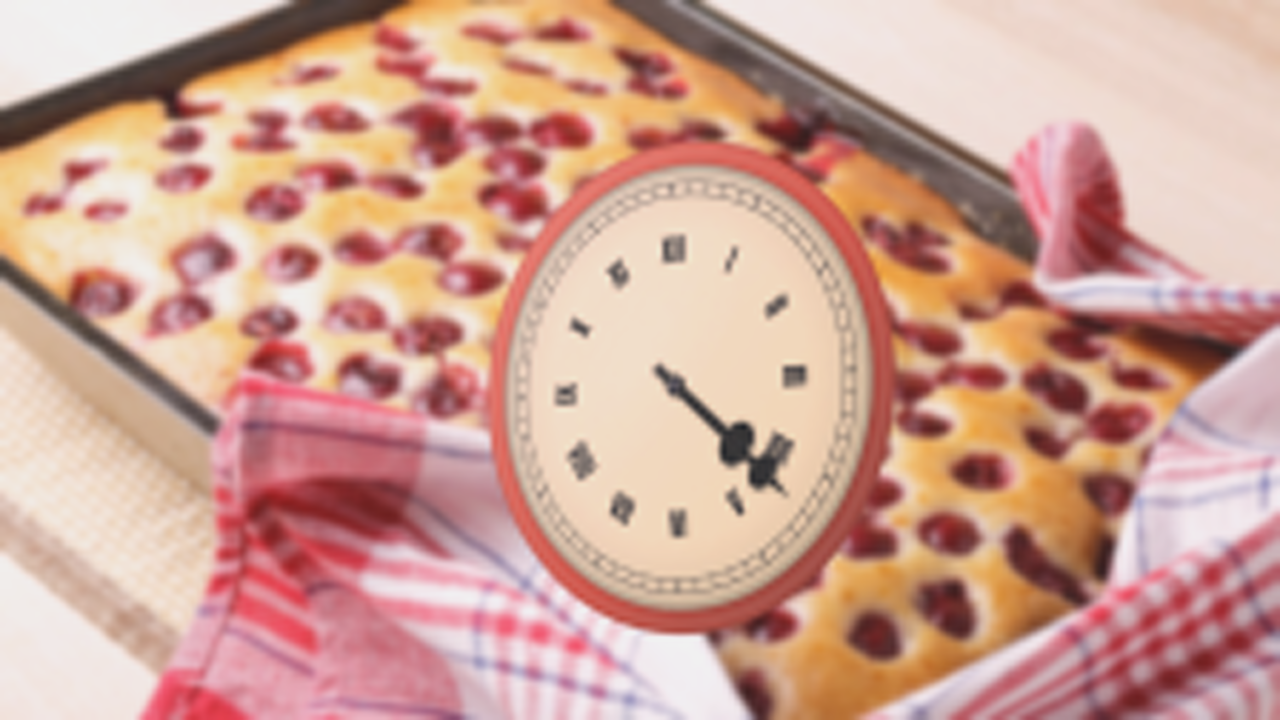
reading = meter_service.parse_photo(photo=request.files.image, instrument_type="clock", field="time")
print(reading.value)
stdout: 4:22
